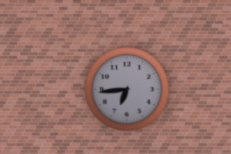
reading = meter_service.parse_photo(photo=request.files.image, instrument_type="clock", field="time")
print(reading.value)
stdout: 6:44
